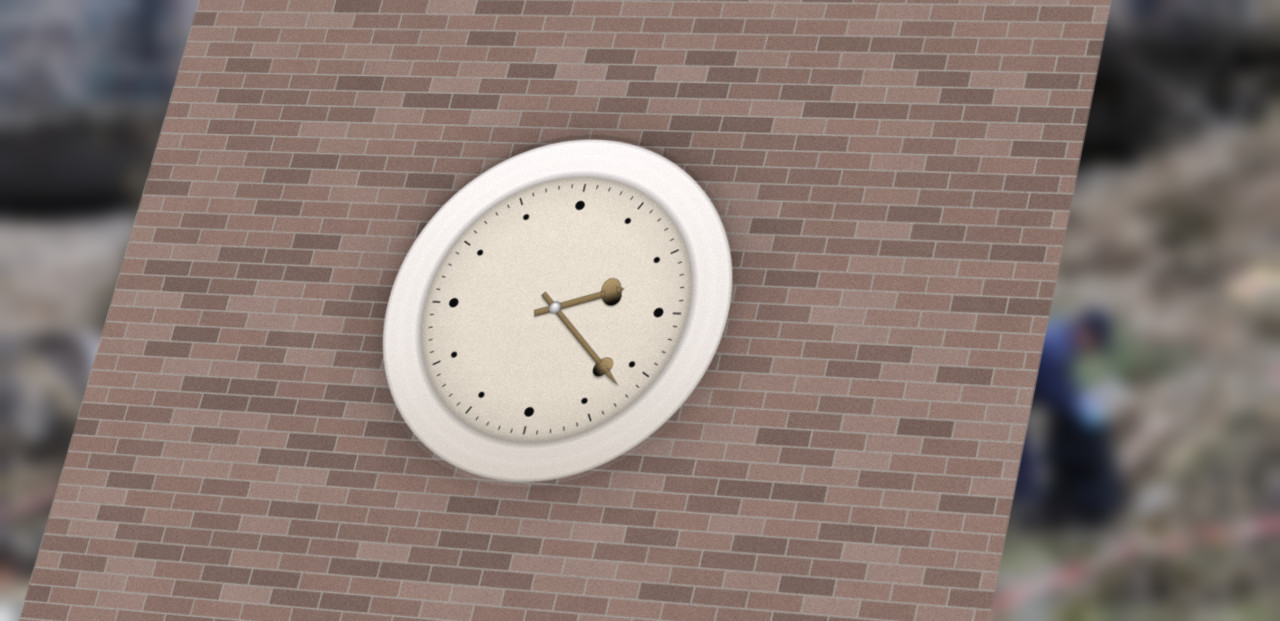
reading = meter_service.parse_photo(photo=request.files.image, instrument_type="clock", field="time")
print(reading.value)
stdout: 2:22
